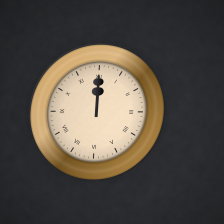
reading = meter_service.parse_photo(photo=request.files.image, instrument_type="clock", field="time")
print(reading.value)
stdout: 12:00
